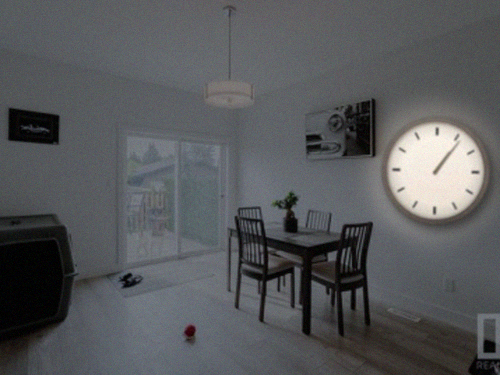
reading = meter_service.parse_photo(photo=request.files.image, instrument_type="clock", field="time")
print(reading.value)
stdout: 1:06
